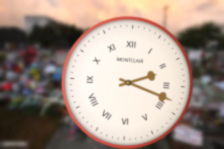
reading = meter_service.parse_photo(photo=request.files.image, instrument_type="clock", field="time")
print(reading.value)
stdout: 2:18
